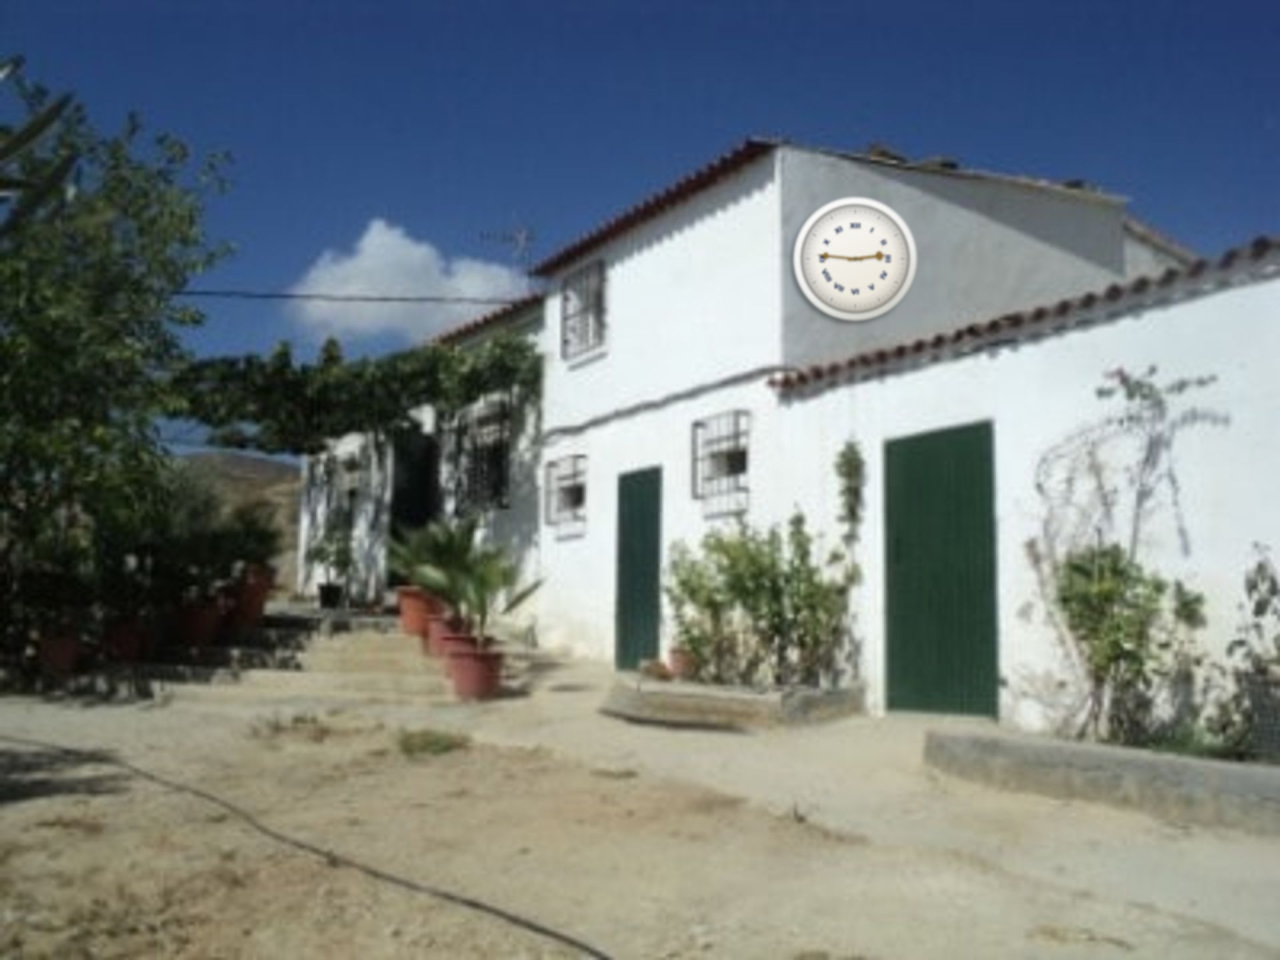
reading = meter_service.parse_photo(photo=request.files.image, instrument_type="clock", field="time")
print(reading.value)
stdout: 2:46
